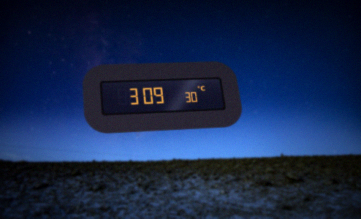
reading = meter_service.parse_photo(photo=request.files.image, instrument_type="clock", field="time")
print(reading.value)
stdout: 3:09
